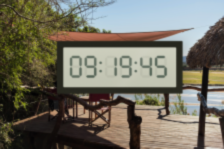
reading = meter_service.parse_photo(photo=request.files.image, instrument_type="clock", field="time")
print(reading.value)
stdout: 9:19:45
